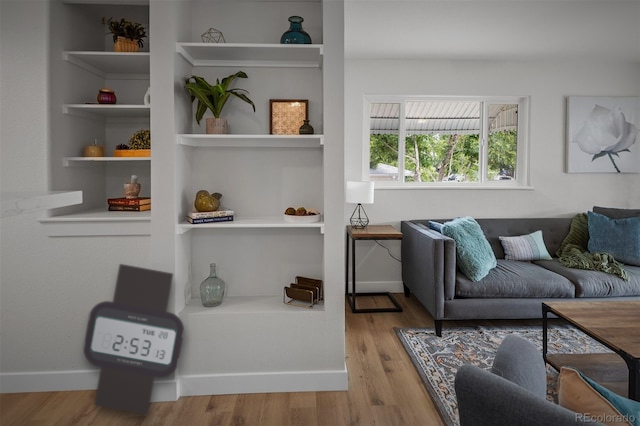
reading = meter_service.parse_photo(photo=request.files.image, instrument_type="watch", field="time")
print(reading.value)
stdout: 2:53
